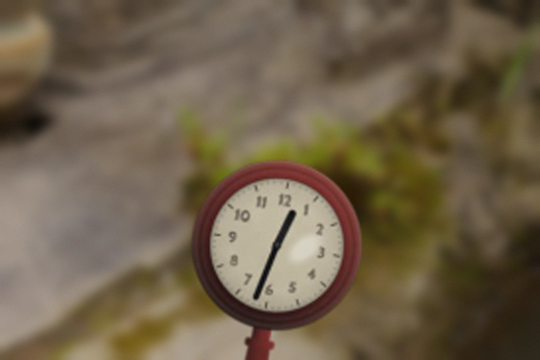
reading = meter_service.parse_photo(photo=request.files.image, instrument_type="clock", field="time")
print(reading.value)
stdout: 12:32
